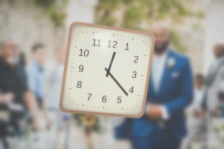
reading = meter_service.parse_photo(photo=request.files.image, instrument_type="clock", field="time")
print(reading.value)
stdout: 12:22
